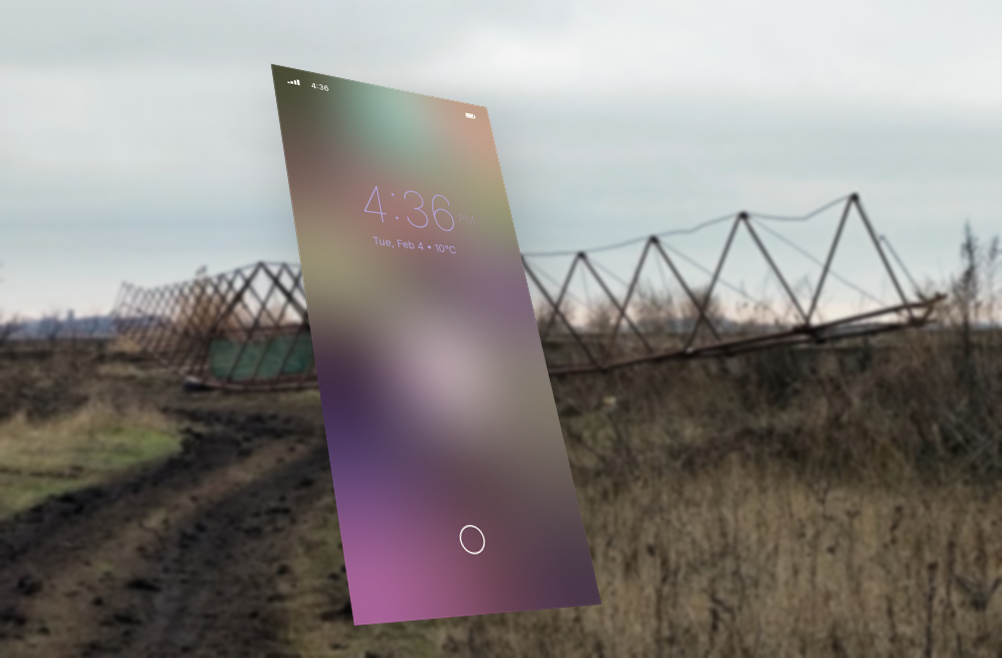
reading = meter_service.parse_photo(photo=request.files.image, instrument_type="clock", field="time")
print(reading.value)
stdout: 4:36
